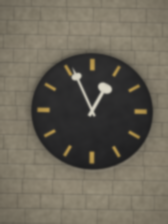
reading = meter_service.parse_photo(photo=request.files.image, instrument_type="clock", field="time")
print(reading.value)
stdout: 12:56
